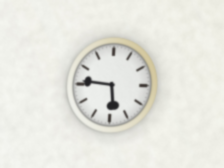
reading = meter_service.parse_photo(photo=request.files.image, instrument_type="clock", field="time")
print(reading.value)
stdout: 5:46
